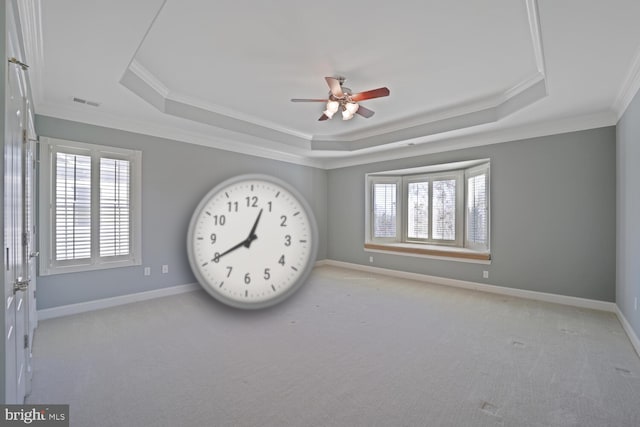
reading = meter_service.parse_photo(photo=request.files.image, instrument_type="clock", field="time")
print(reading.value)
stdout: 12:40
